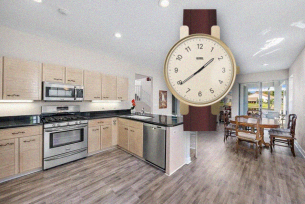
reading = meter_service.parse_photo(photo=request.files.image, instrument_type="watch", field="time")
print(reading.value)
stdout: 1:39
